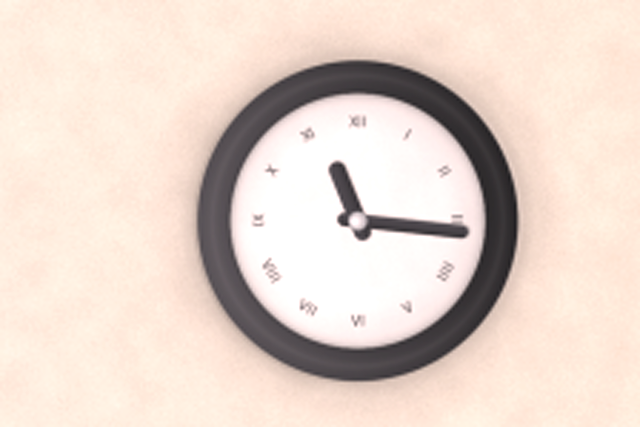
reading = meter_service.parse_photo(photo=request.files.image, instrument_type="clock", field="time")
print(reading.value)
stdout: 11:16
